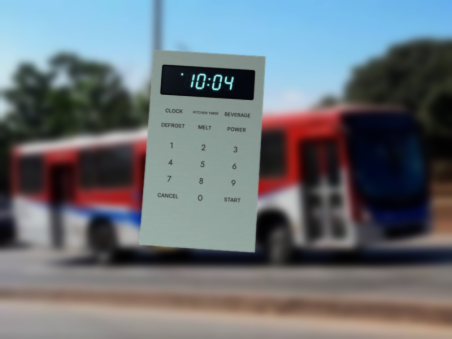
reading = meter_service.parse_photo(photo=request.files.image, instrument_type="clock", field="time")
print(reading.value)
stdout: 10:04
